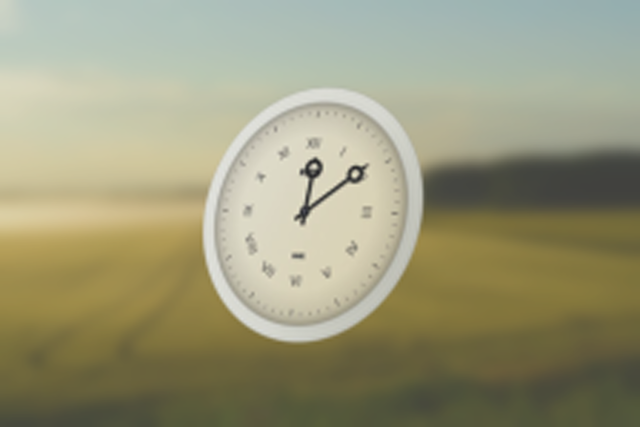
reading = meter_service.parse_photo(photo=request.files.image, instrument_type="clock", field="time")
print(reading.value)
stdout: 12:09
